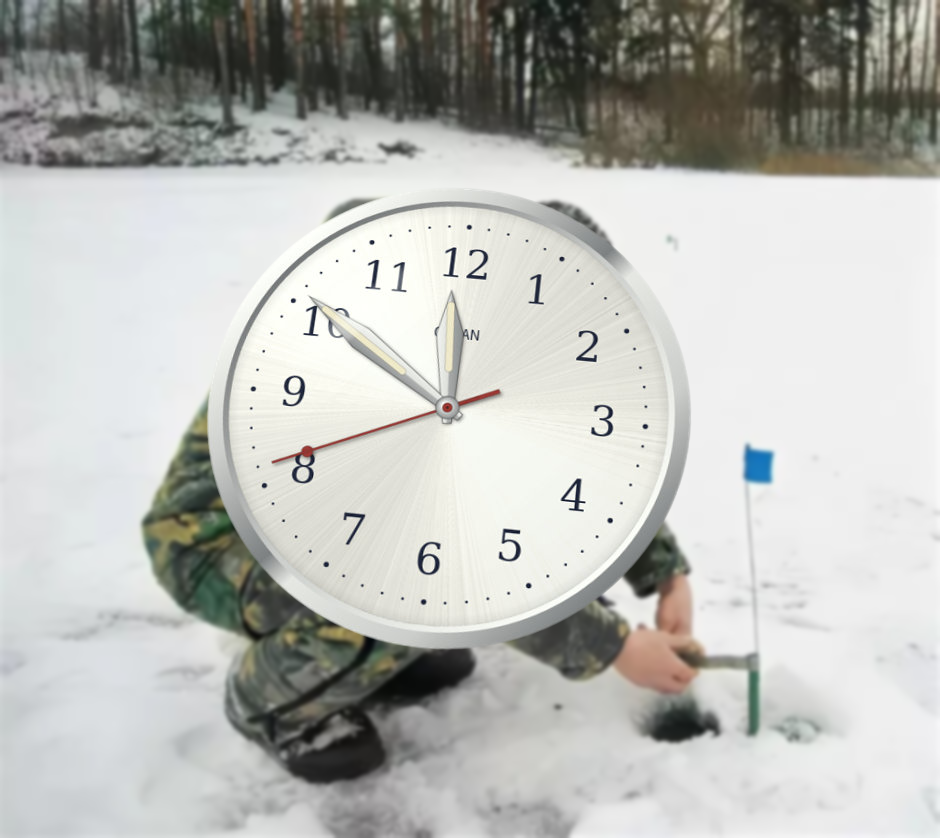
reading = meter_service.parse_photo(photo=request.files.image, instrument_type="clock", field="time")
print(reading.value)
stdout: 11:50:41
